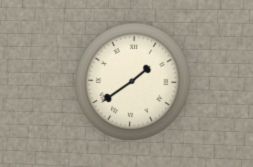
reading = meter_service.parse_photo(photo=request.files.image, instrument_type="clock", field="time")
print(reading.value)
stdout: 1:39
